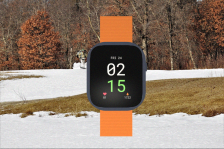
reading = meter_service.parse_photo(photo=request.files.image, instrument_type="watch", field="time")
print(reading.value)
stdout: 2:15
